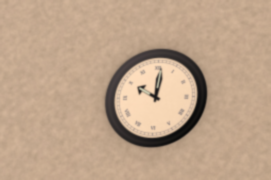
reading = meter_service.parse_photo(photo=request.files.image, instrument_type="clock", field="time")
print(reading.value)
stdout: 10:01
